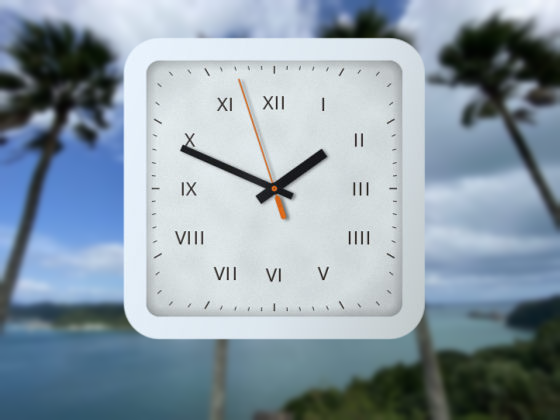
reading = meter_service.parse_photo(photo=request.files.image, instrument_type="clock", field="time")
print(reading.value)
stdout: 1:48:57
